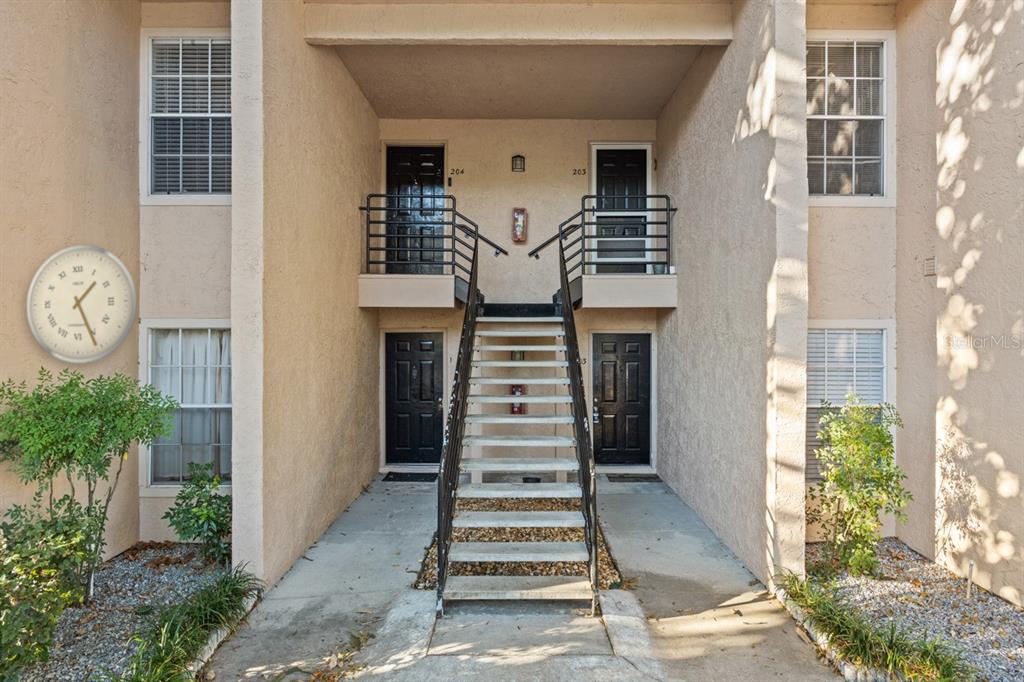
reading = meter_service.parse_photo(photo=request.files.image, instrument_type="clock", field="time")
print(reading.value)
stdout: 1:26
